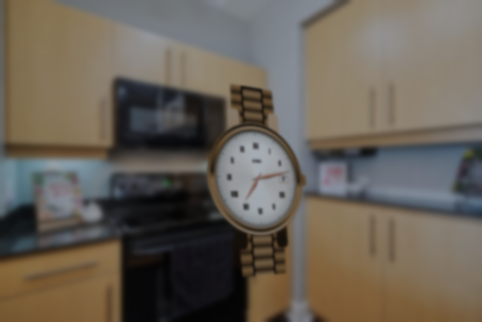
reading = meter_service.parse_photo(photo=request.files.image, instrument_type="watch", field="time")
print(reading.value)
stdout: 7:13
